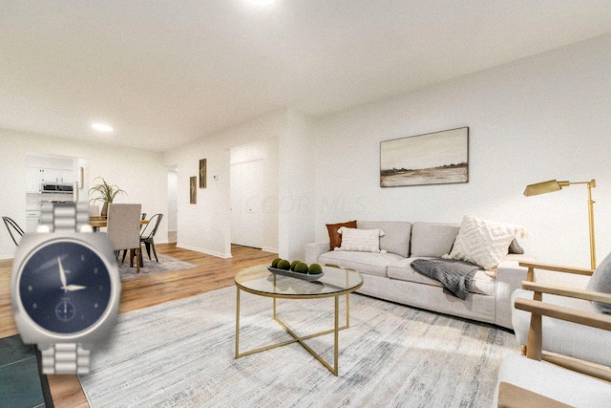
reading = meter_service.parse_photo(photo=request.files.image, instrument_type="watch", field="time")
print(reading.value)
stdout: 2:58
